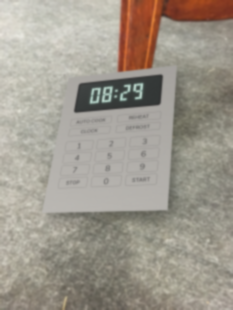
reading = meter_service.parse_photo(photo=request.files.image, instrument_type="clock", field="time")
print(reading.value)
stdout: 8:29
